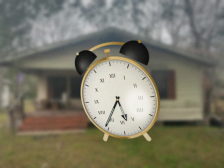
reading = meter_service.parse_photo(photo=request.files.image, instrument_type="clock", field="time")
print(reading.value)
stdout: 5:36
